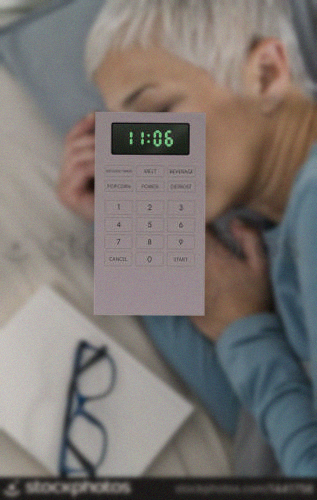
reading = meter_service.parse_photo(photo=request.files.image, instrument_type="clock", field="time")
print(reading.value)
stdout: 11:06
